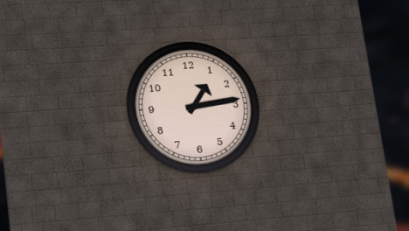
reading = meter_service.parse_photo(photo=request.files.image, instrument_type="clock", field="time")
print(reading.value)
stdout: 1:14
